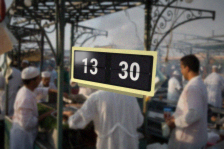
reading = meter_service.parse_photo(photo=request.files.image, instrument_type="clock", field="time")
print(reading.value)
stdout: 13:30
